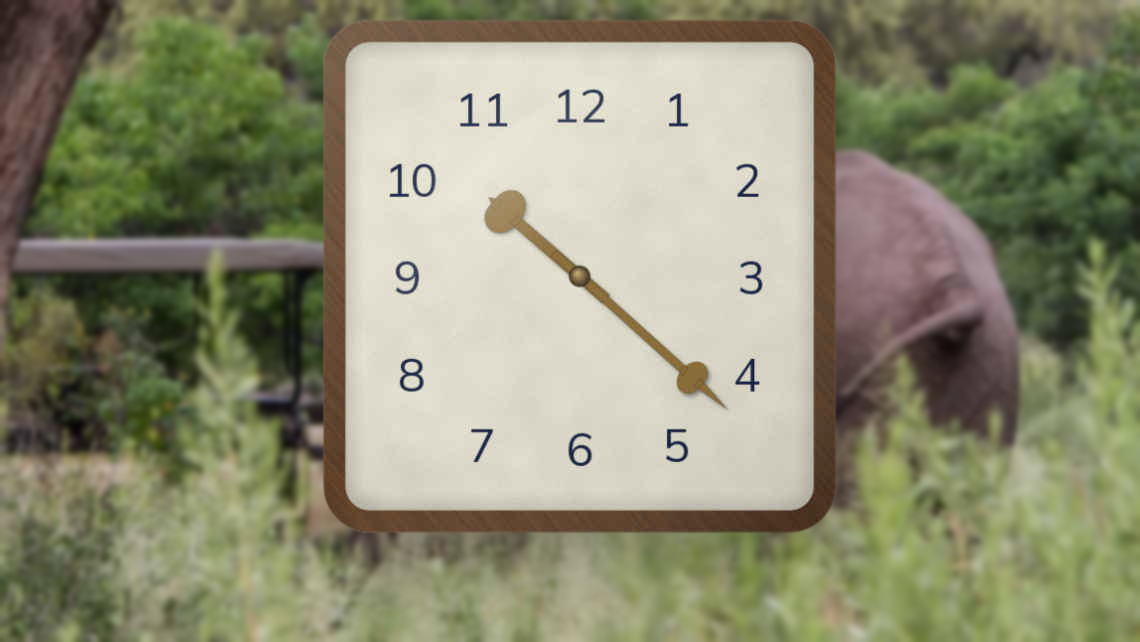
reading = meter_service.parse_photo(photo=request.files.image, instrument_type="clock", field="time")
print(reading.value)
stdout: 10:22
